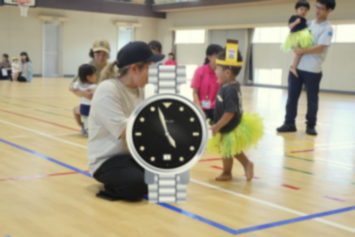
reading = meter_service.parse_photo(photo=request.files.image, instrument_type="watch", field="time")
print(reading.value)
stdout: 4:57
